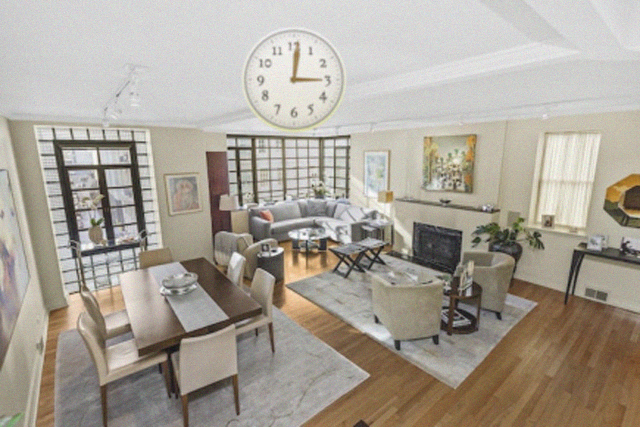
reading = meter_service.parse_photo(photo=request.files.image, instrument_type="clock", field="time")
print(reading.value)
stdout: 3:01
